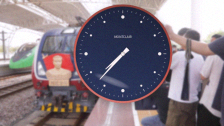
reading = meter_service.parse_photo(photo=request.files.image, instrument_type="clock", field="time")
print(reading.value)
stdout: 7:37
